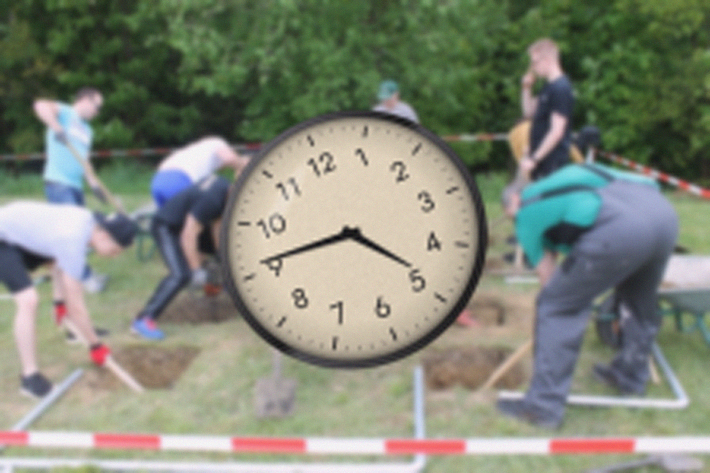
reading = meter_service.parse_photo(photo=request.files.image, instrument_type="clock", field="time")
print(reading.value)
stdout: 4:46
